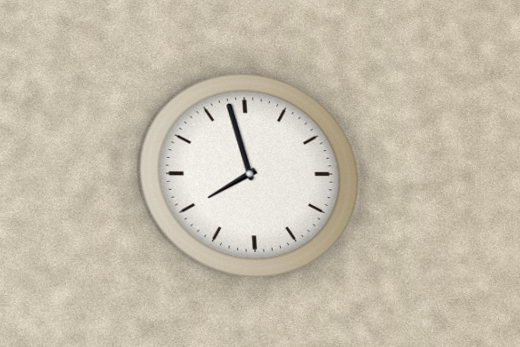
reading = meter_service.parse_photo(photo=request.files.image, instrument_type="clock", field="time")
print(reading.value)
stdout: 7:58
